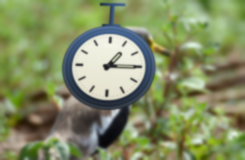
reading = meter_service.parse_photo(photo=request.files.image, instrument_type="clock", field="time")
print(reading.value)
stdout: 1:15
